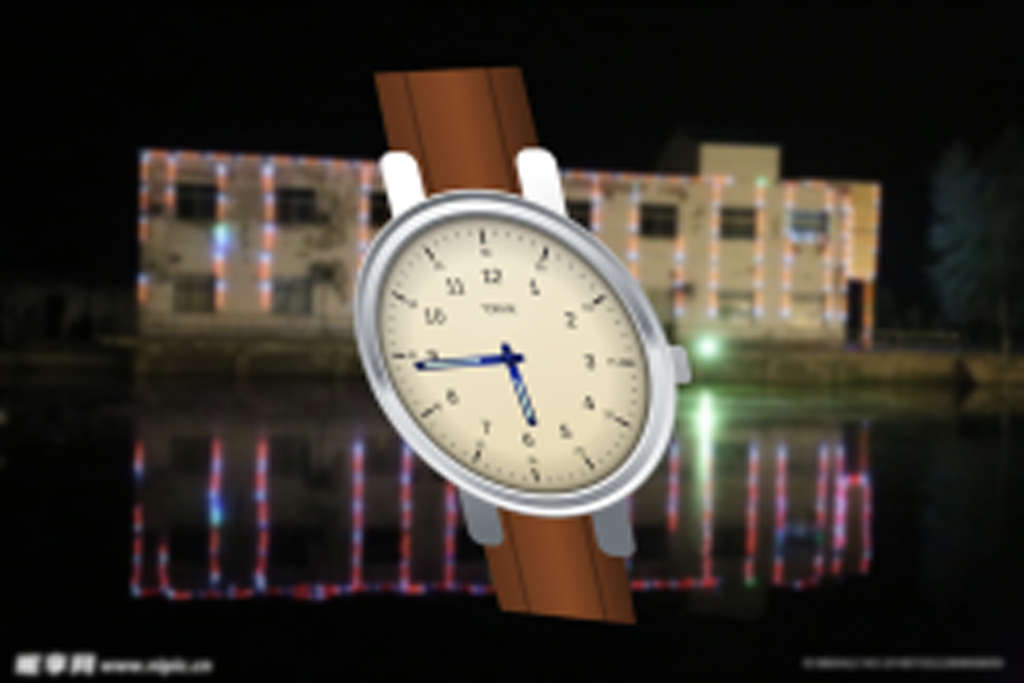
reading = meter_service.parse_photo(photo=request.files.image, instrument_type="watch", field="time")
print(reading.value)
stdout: 5:44
